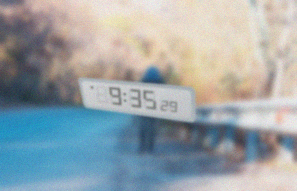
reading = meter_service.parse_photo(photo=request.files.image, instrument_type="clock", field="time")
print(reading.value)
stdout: 9:35
